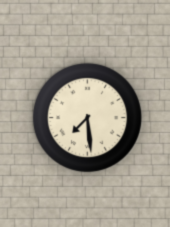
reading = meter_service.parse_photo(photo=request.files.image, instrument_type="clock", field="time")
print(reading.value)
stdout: 7:29
